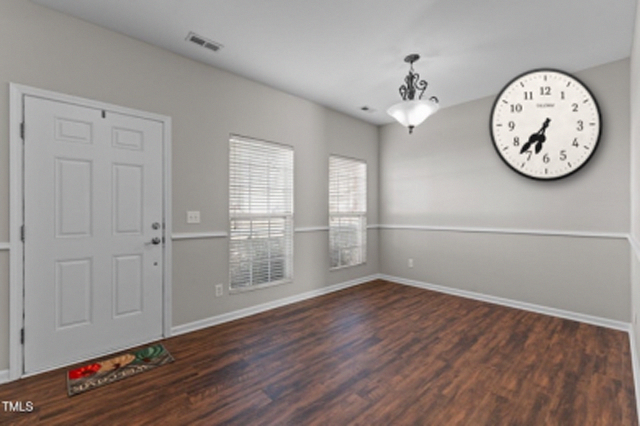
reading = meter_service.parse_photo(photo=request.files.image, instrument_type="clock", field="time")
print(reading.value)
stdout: 6:37
